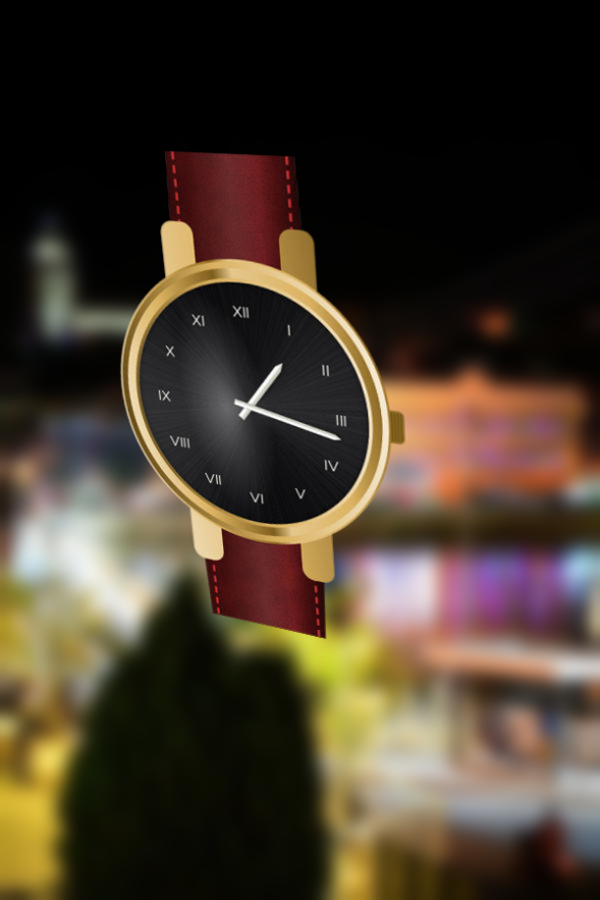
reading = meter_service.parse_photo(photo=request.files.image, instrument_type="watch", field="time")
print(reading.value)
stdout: 1:17
